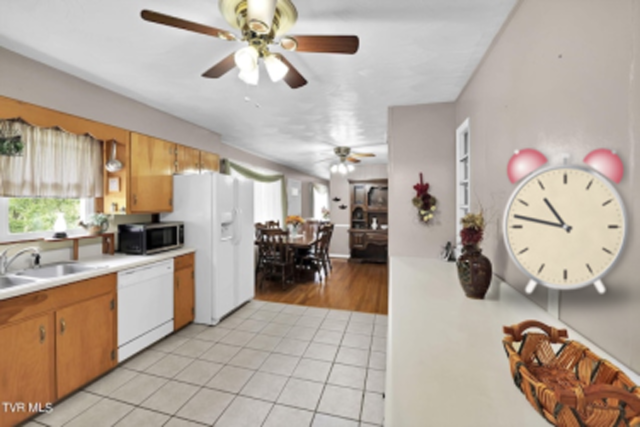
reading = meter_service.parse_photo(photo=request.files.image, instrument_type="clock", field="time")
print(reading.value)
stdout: 10:47
